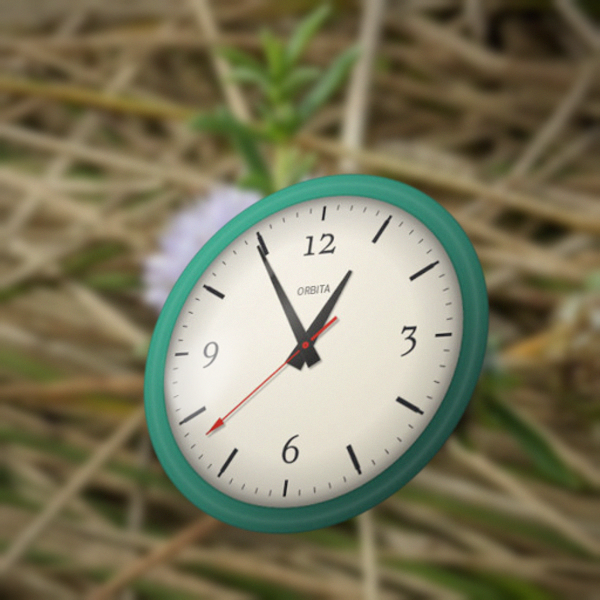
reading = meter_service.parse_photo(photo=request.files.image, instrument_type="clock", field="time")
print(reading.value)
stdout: 12:54:38
